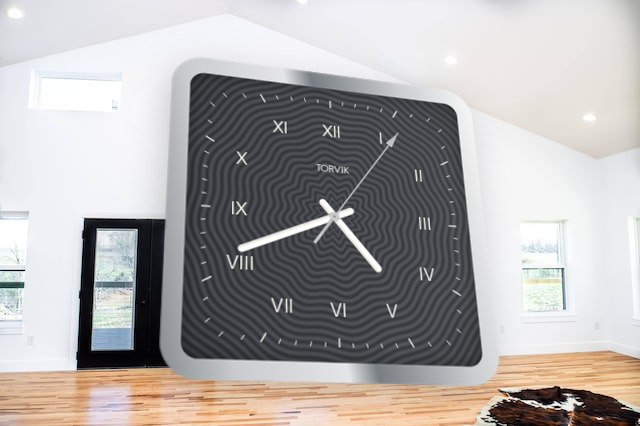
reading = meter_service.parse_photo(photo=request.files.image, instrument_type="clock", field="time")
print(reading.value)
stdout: 4:41:06
